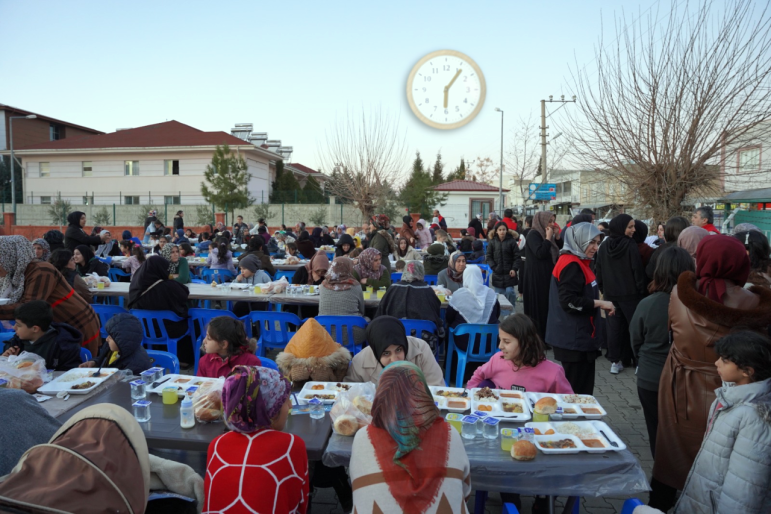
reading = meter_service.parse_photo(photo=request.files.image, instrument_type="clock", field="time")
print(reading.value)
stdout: 6:06
